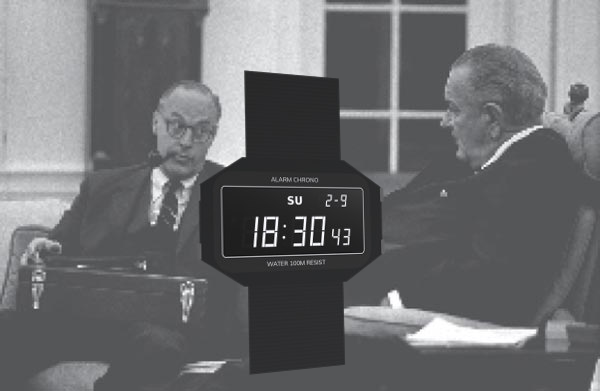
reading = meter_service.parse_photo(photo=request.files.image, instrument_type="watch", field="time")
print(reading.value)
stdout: 18:30:43
